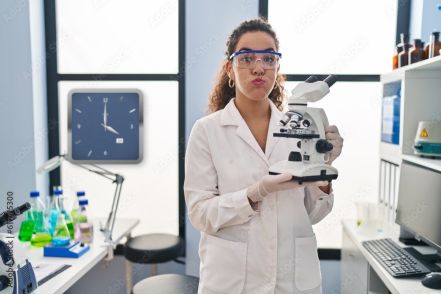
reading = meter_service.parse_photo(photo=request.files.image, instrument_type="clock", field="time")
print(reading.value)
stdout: 4:00
